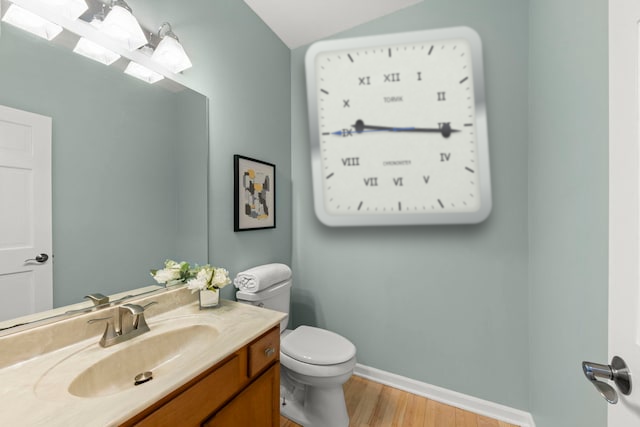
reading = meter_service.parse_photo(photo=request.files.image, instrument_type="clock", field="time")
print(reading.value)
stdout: 9:15:45
